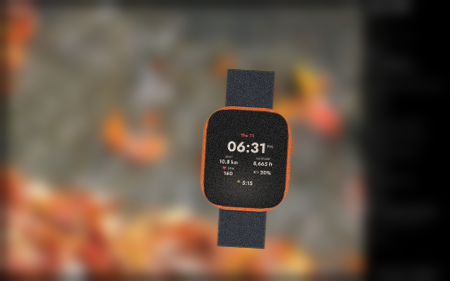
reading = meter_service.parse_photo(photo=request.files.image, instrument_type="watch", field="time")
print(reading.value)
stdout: 6:31
